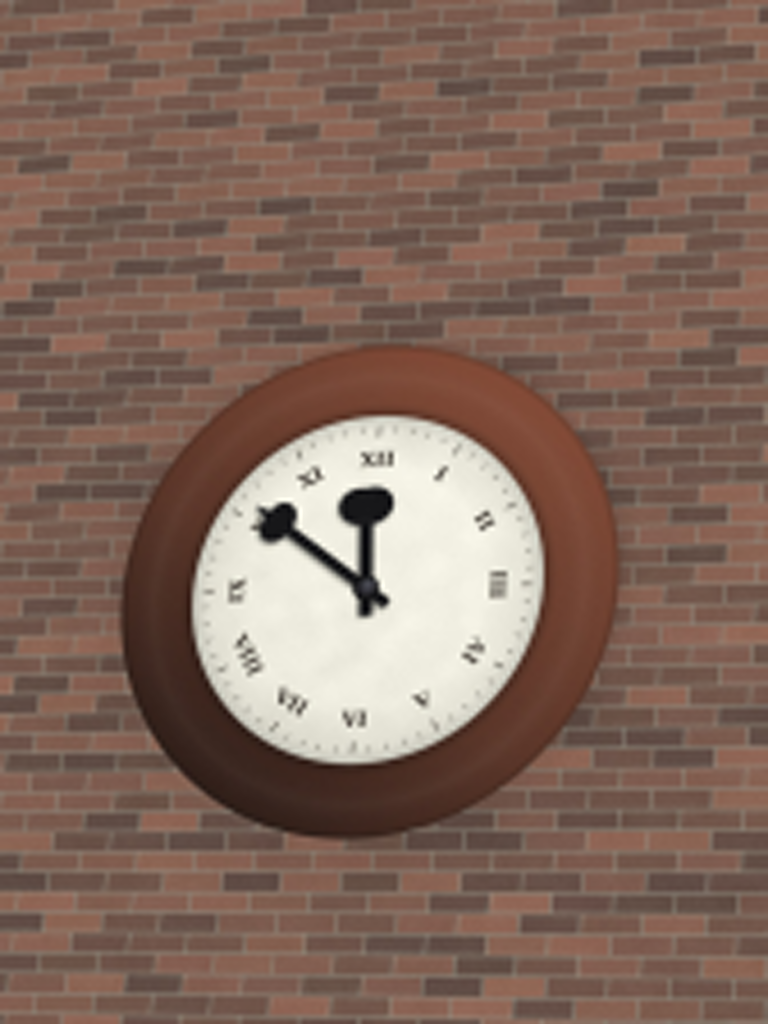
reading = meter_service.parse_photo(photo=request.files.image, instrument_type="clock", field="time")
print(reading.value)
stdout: 11:51
